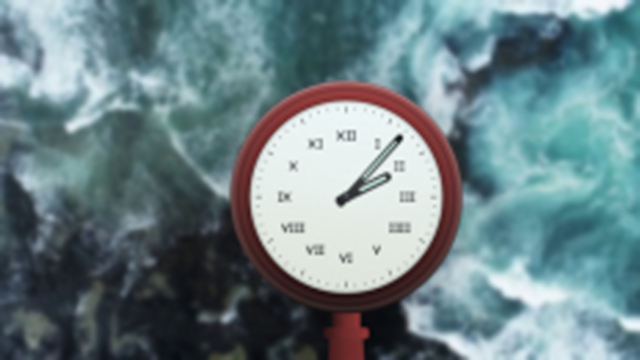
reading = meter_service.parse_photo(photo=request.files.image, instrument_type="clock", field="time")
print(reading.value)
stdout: 2:07
